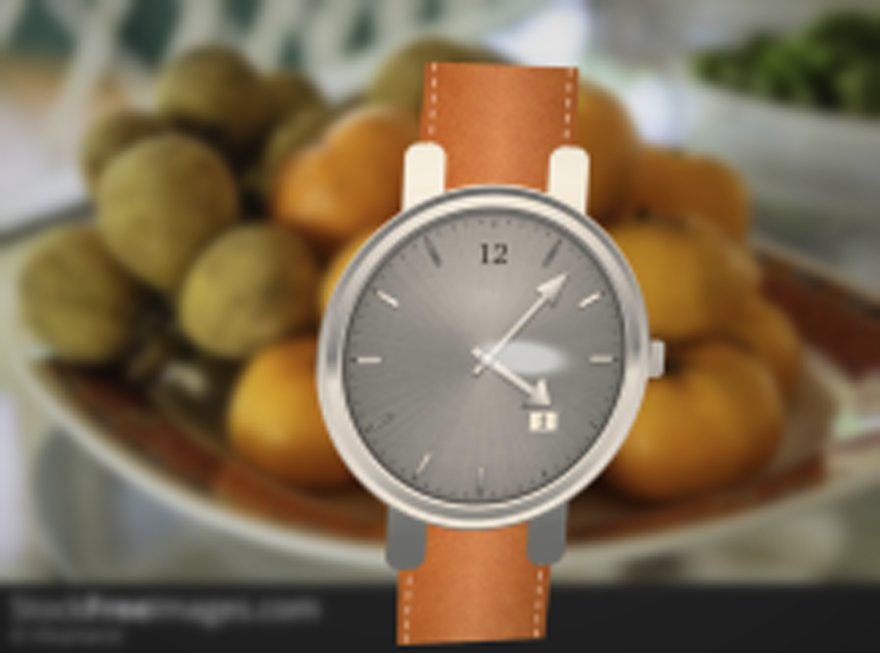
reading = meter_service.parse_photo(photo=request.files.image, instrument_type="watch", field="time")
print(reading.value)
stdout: 4:07
